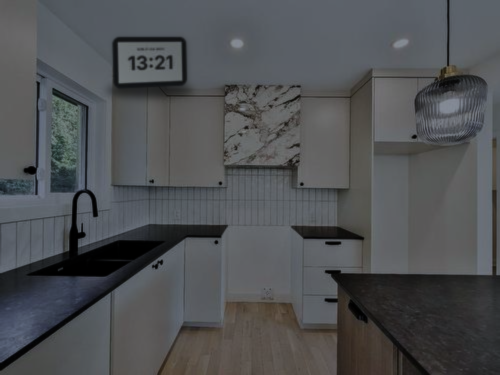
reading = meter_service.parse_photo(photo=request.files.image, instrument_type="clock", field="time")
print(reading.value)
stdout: 13:21
